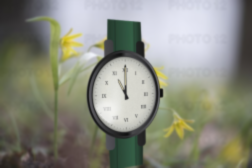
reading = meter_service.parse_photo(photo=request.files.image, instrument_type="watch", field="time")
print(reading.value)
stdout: 11:00
